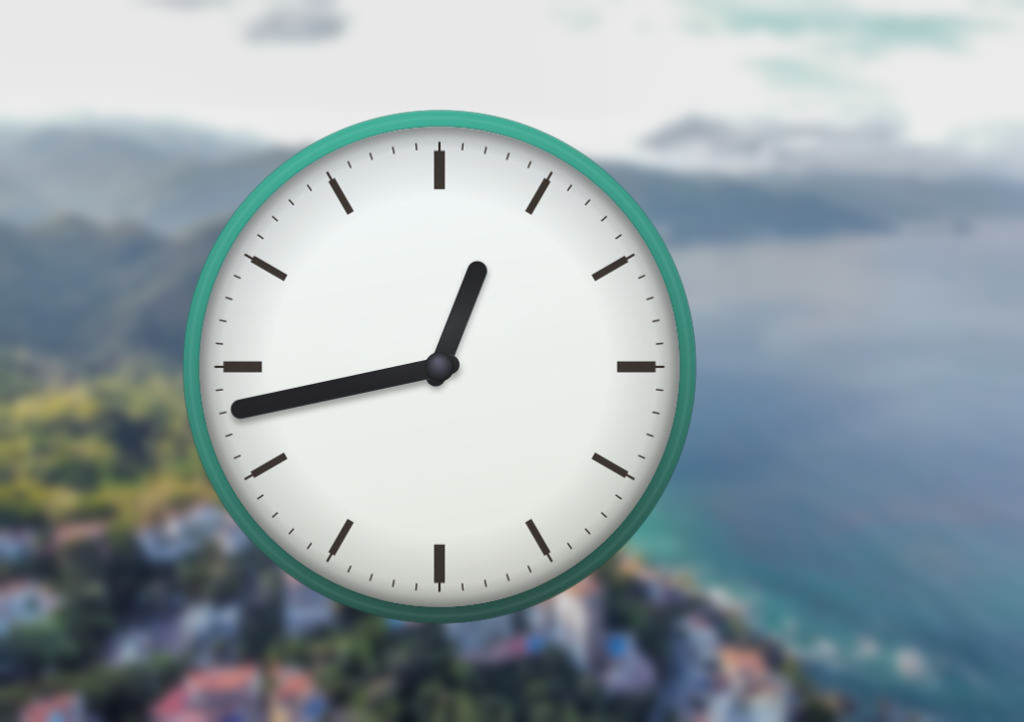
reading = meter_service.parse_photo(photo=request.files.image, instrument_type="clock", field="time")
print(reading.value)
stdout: 12:43
